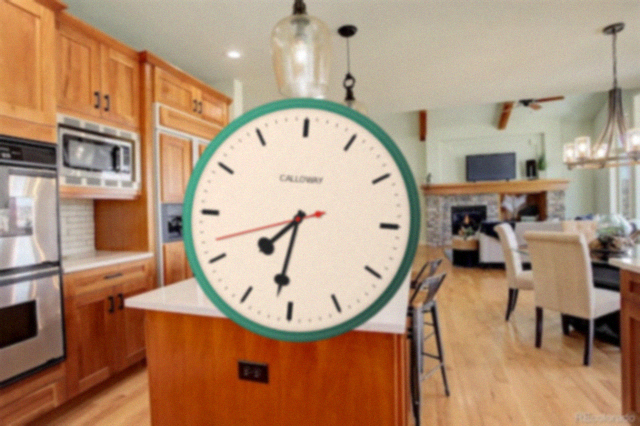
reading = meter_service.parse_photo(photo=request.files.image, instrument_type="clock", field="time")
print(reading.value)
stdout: 7:31:42
